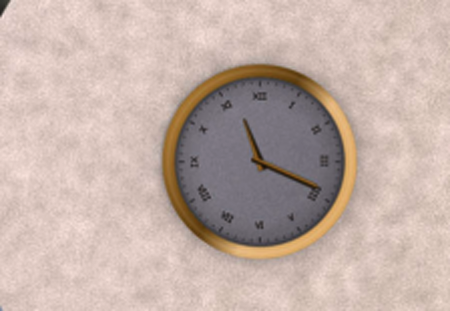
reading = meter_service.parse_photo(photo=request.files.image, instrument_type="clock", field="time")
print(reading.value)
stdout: 11:19
